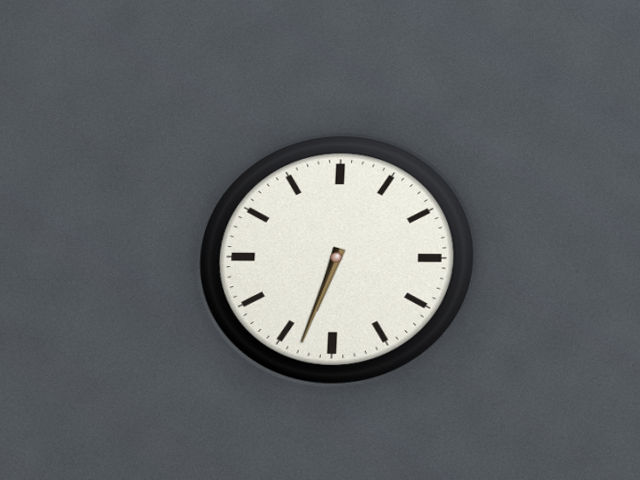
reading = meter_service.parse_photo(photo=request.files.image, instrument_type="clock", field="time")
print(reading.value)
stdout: 6:33
